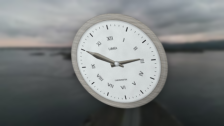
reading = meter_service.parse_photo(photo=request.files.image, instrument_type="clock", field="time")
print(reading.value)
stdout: 2:50
